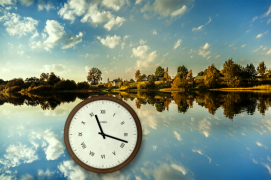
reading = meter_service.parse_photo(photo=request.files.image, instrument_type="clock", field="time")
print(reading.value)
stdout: 11:18
